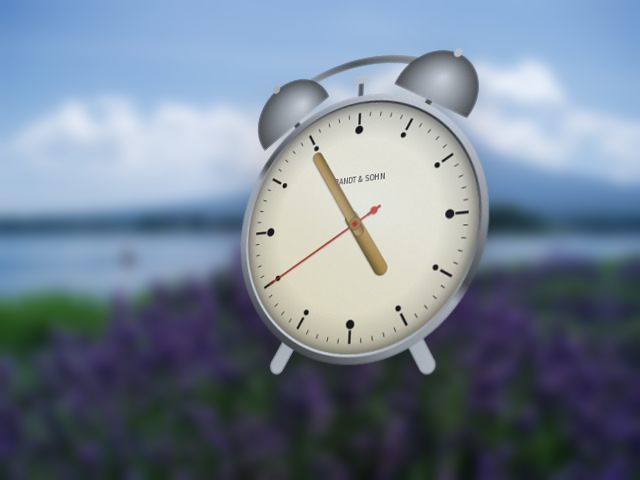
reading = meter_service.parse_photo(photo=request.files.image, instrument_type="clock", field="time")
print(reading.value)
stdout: 4:54:40
